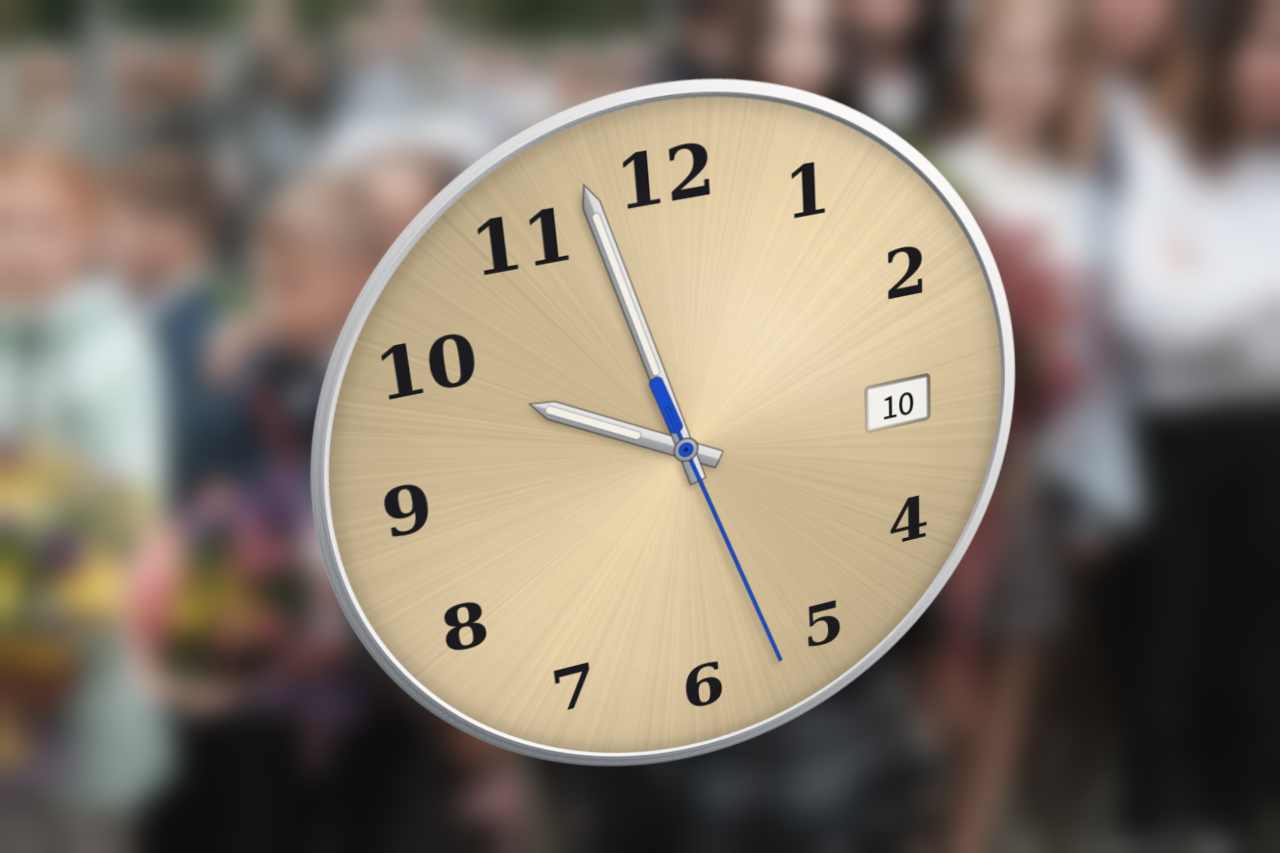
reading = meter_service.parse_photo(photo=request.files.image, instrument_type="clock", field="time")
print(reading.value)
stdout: 9:57:27
